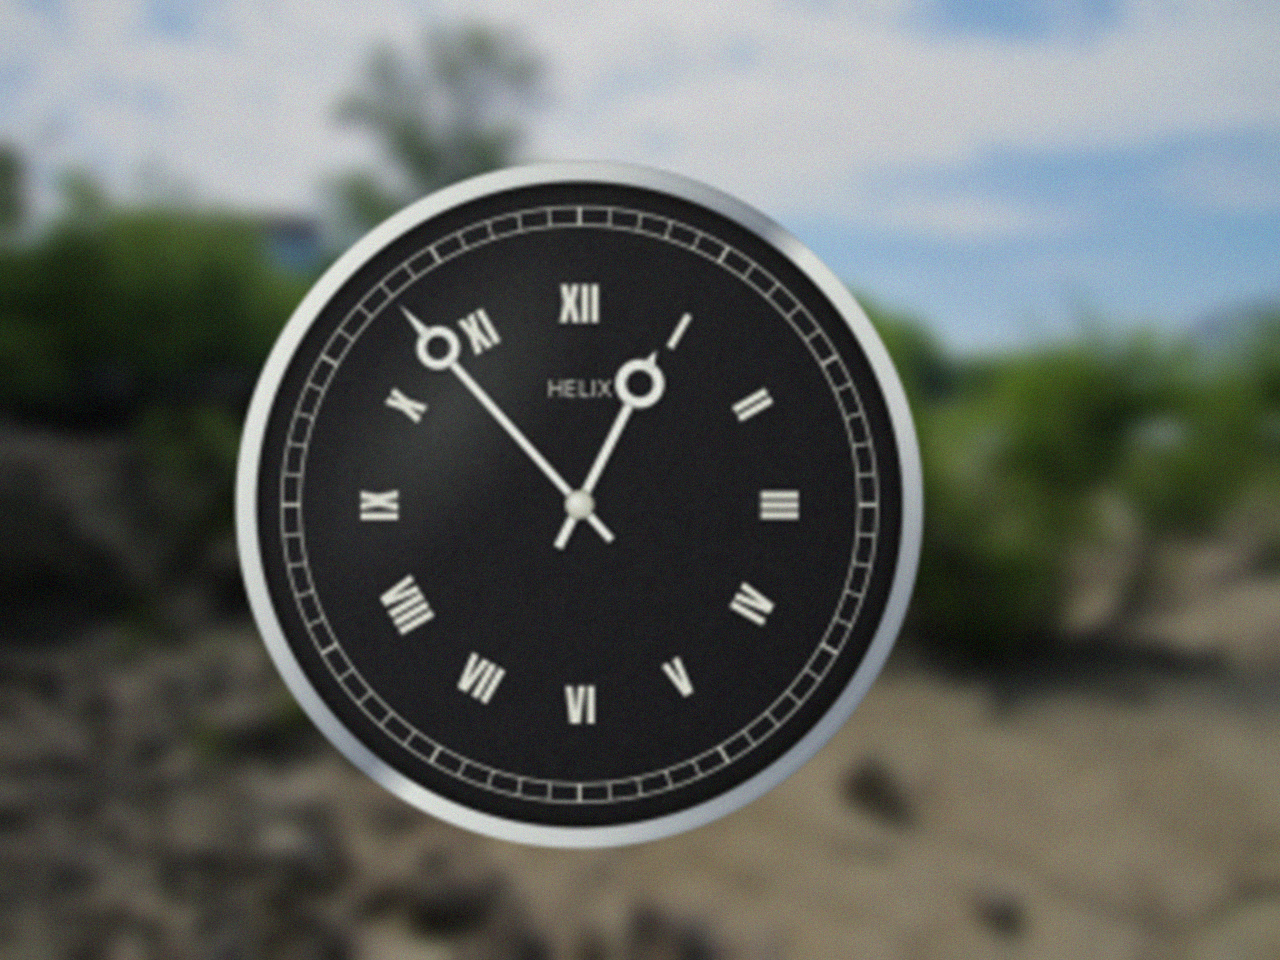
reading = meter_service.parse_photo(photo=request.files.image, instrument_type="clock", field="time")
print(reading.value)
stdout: 12:53
